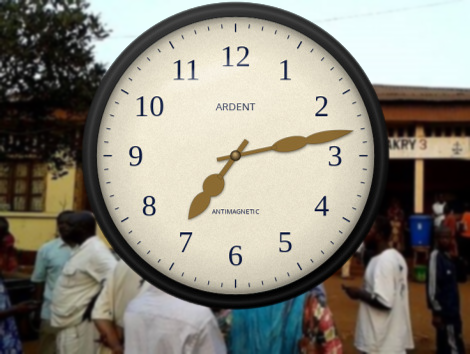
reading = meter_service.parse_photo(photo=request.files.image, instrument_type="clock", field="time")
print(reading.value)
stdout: 7:13
